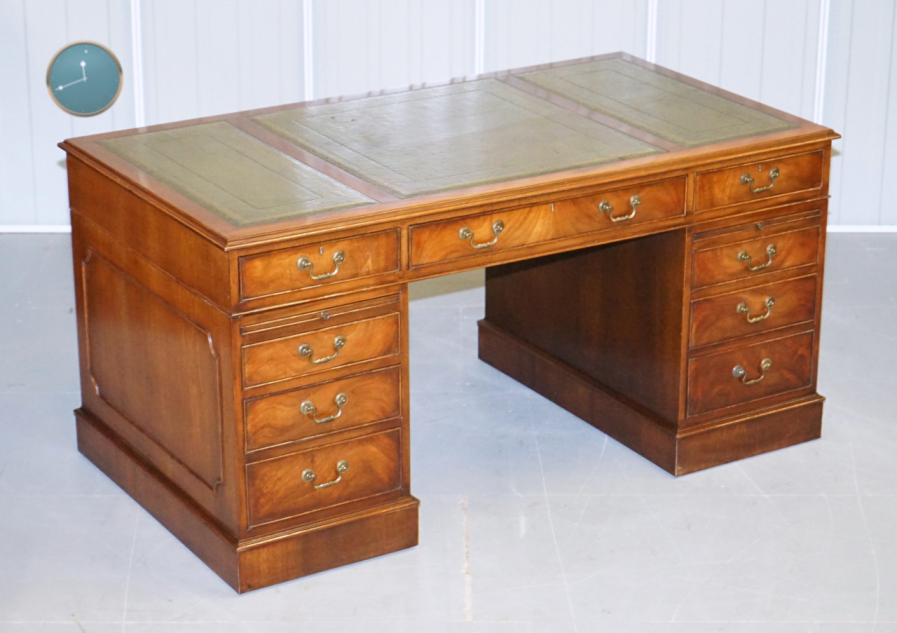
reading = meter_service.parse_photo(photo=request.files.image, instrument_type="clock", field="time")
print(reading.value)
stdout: 11:41
